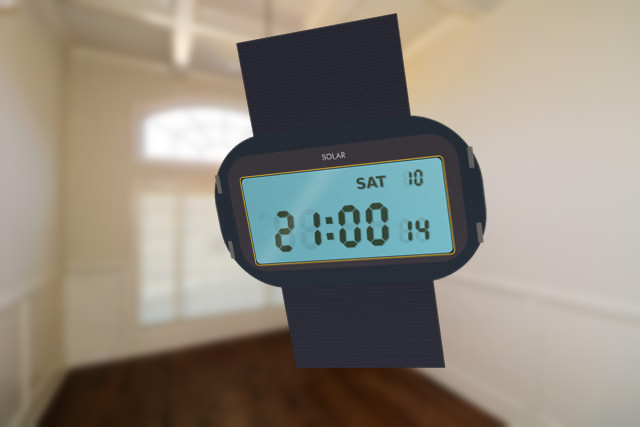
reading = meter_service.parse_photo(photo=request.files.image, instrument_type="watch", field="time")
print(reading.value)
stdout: 21:00:14
